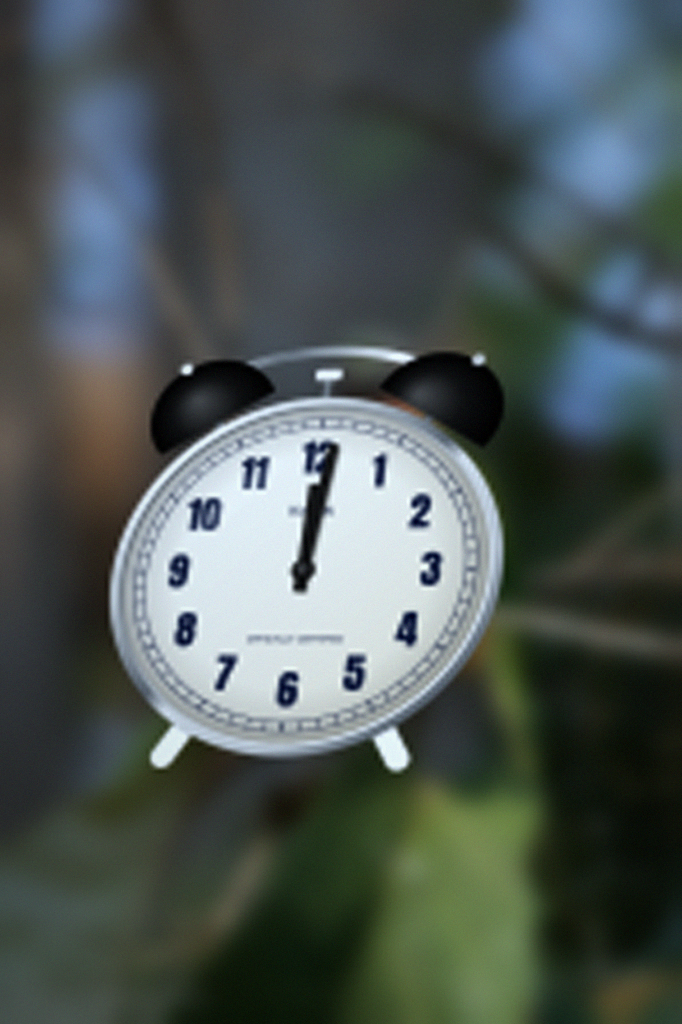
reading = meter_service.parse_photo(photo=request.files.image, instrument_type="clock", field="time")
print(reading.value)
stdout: 12:01
